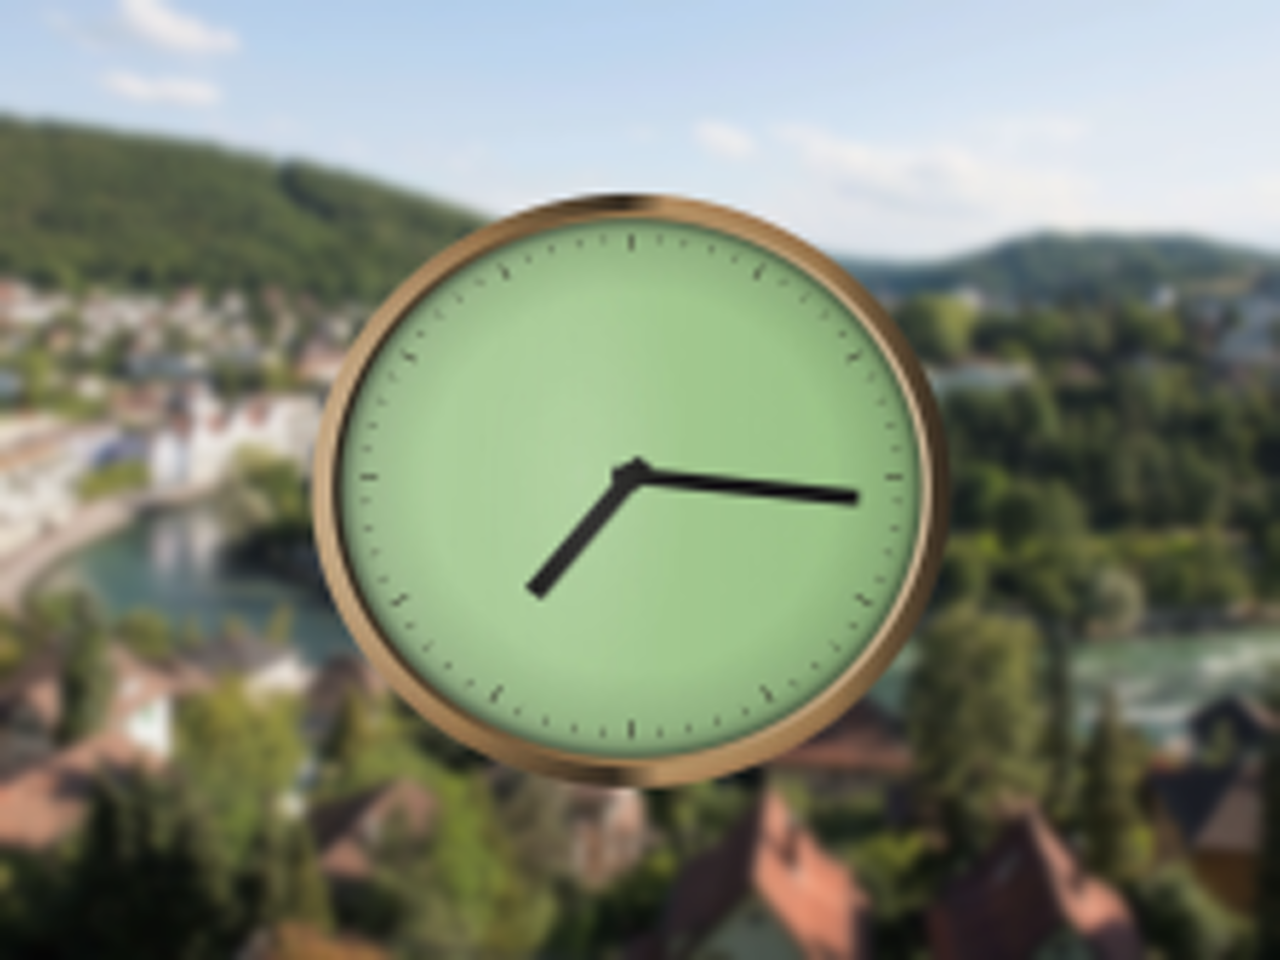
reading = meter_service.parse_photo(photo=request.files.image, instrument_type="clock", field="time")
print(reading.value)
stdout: 7:16
